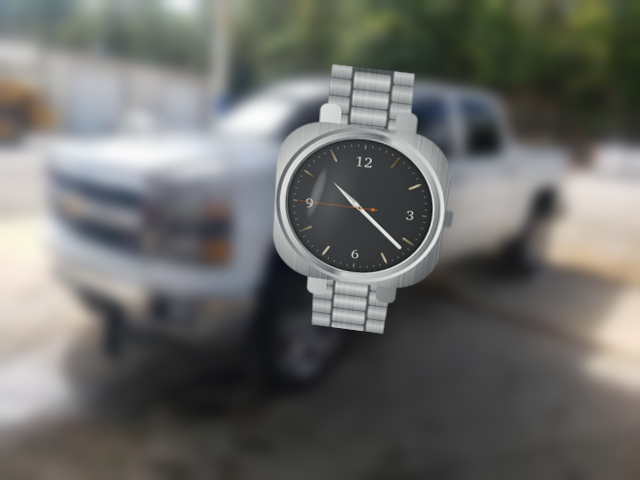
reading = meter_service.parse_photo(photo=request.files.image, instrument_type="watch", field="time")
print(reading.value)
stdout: 10:21:45
